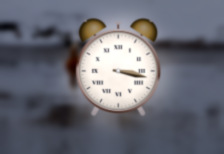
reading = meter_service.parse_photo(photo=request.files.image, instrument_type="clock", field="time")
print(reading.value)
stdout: 3:17
